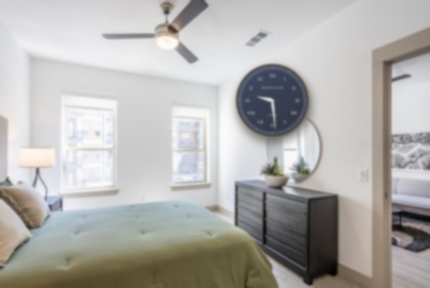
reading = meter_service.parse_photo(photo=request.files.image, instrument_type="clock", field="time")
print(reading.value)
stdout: 9:29
